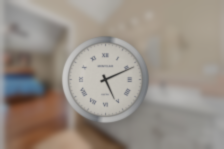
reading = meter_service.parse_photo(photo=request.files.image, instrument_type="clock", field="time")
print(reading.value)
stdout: 5:11
